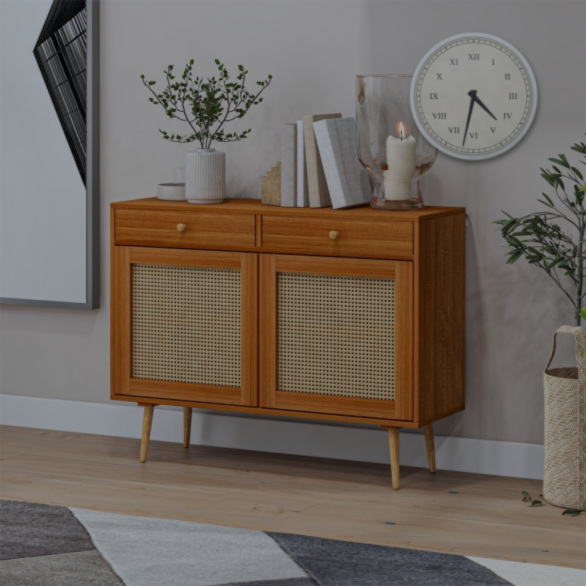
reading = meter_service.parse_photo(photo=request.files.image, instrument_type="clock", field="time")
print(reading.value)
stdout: 4:32
